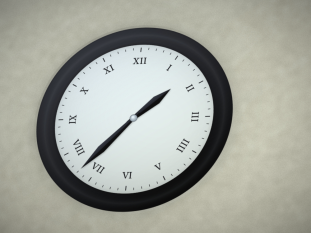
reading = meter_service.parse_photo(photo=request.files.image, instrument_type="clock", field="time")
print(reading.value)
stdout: 1:37
